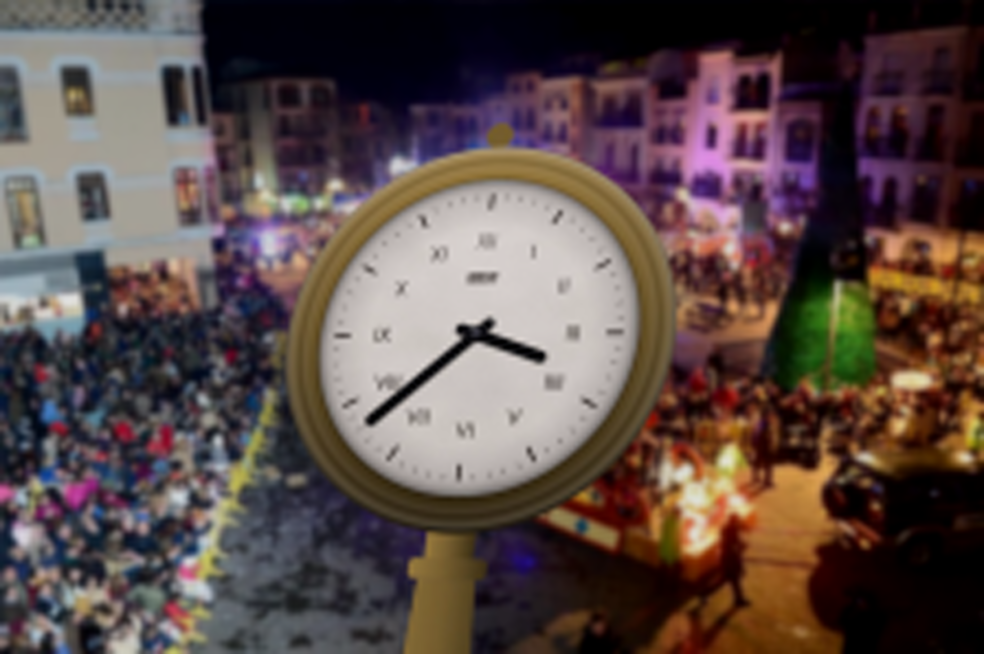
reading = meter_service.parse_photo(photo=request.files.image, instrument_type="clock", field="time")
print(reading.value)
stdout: 3:38
